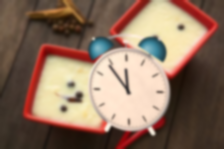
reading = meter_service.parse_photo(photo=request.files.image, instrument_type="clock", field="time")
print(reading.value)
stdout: 11:54
